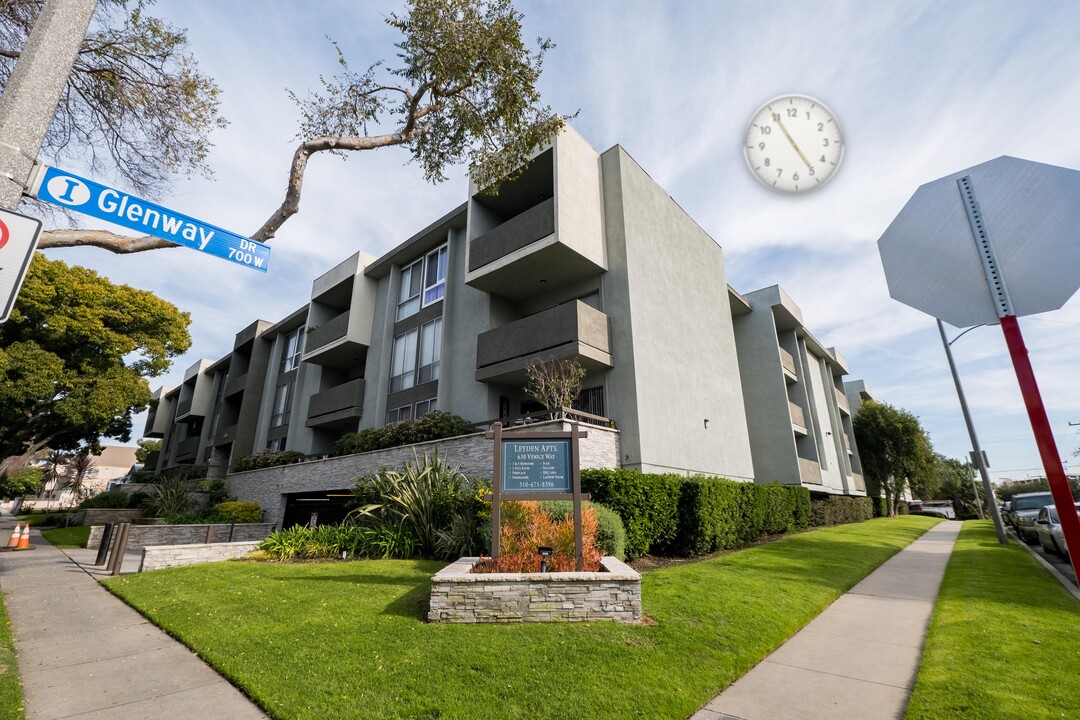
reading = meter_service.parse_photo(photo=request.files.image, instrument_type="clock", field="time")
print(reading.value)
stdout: 4:55
